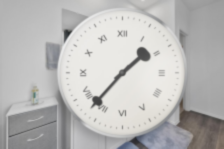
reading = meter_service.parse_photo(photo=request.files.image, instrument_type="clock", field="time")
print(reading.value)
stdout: 1:37
